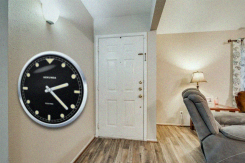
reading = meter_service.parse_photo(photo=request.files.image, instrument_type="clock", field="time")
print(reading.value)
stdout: 2:22
